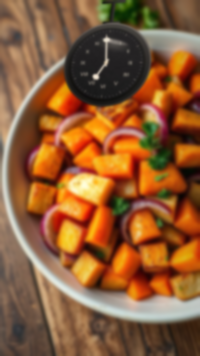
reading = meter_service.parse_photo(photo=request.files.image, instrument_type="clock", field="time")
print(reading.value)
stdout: 6:59
